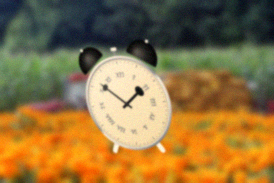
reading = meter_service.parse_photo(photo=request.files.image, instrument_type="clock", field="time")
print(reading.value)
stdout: 1:52
